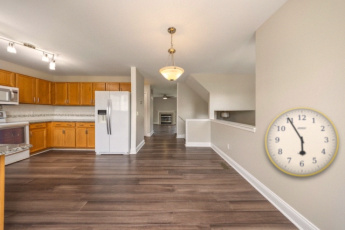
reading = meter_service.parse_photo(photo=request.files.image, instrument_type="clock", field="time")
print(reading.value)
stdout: 5:55
